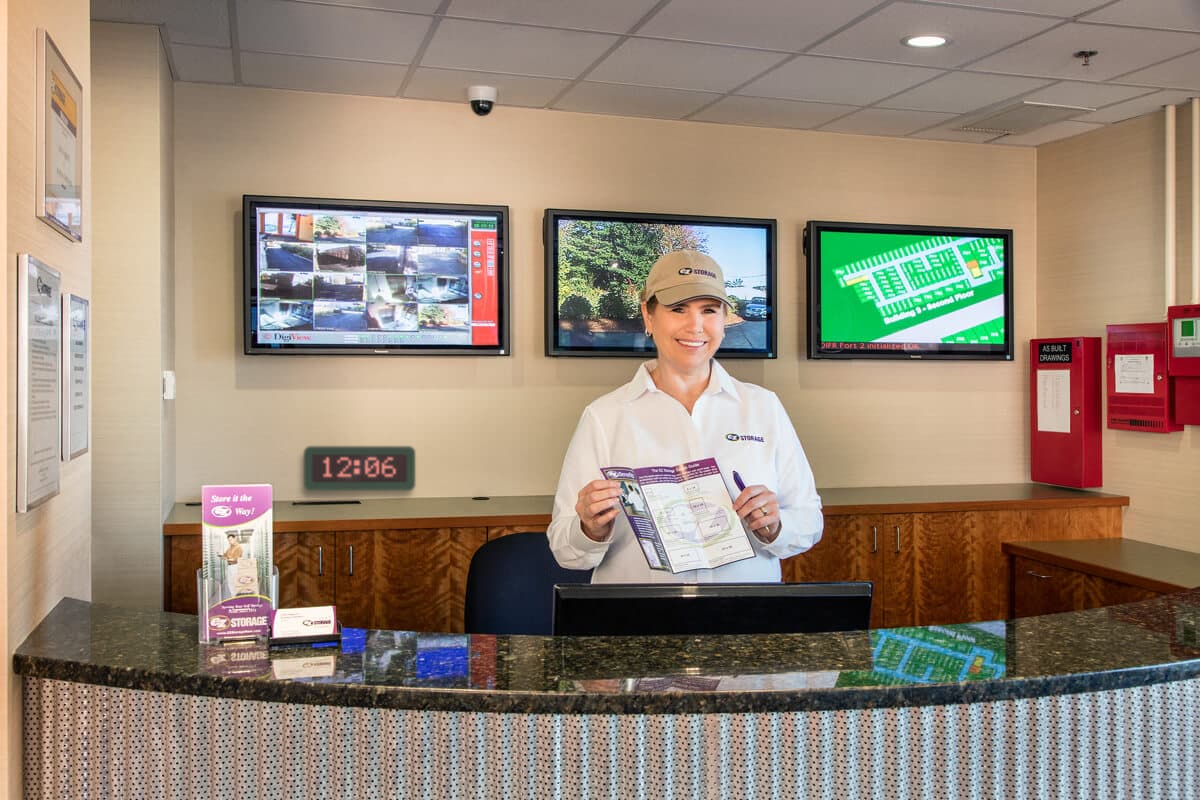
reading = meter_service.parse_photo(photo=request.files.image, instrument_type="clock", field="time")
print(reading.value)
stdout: 12:06
